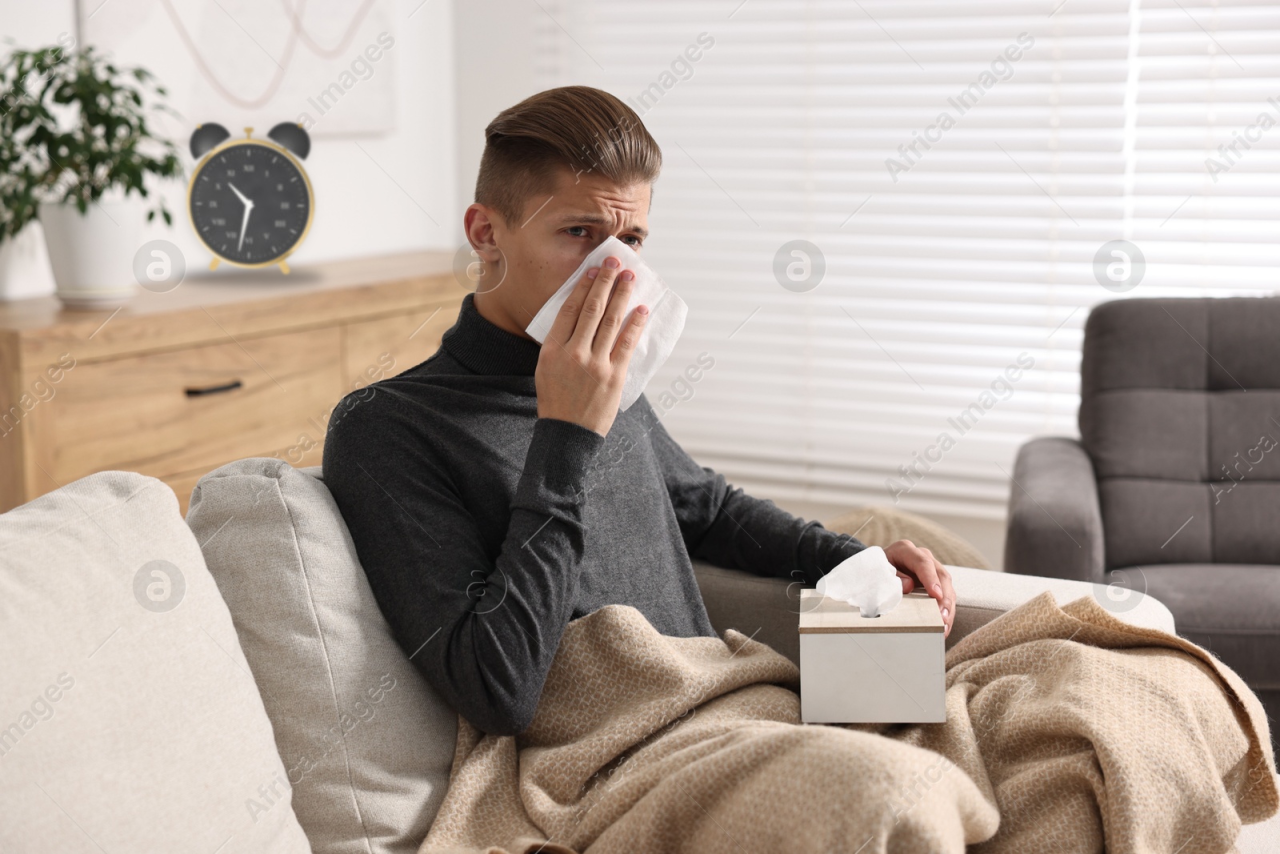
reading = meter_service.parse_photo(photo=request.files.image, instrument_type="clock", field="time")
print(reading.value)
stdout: 10:32
